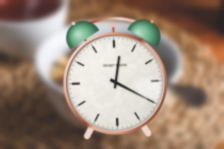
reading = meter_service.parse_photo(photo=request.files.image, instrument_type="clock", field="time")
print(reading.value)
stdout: 12:20
